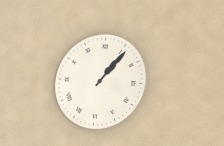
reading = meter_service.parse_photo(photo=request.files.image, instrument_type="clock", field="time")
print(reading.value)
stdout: 1:06
